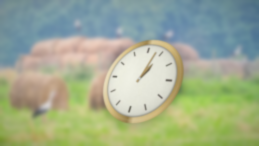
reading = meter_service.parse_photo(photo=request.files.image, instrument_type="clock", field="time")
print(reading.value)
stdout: 1:03
